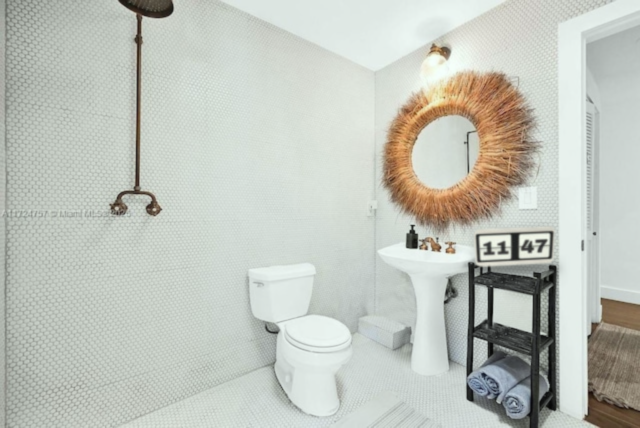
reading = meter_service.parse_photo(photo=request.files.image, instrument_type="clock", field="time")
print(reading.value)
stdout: 11:47
